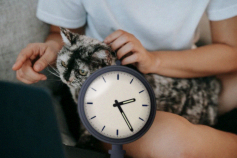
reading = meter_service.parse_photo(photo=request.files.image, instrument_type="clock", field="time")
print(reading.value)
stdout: 2:25
